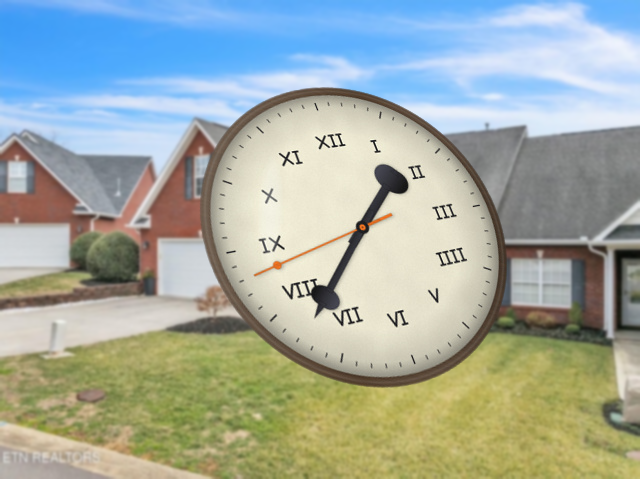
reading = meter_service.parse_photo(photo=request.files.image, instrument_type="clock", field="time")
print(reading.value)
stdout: 1:37:43
